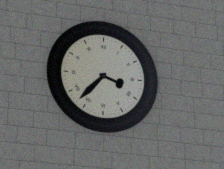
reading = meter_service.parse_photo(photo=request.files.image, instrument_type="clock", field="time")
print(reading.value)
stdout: 3:37
